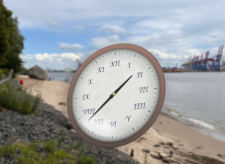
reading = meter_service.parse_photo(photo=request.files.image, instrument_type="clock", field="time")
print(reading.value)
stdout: 1:38
